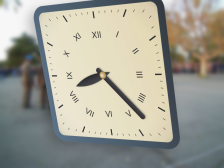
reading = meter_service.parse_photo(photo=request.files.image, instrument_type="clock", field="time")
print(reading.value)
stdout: 8:23
